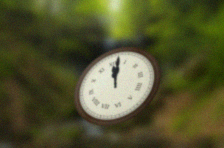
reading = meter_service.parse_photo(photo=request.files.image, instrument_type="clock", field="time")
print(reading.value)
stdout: 12:02
